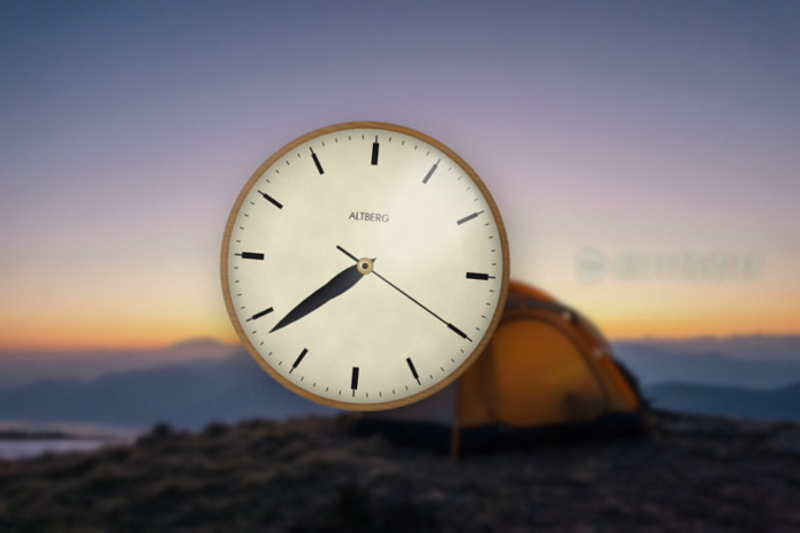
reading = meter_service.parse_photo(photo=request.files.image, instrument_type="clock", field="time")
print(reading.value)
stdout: 7:38:20
